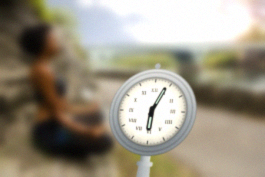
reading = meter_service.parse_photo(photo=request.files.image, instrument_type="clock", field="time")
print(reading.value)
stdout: 6:04
